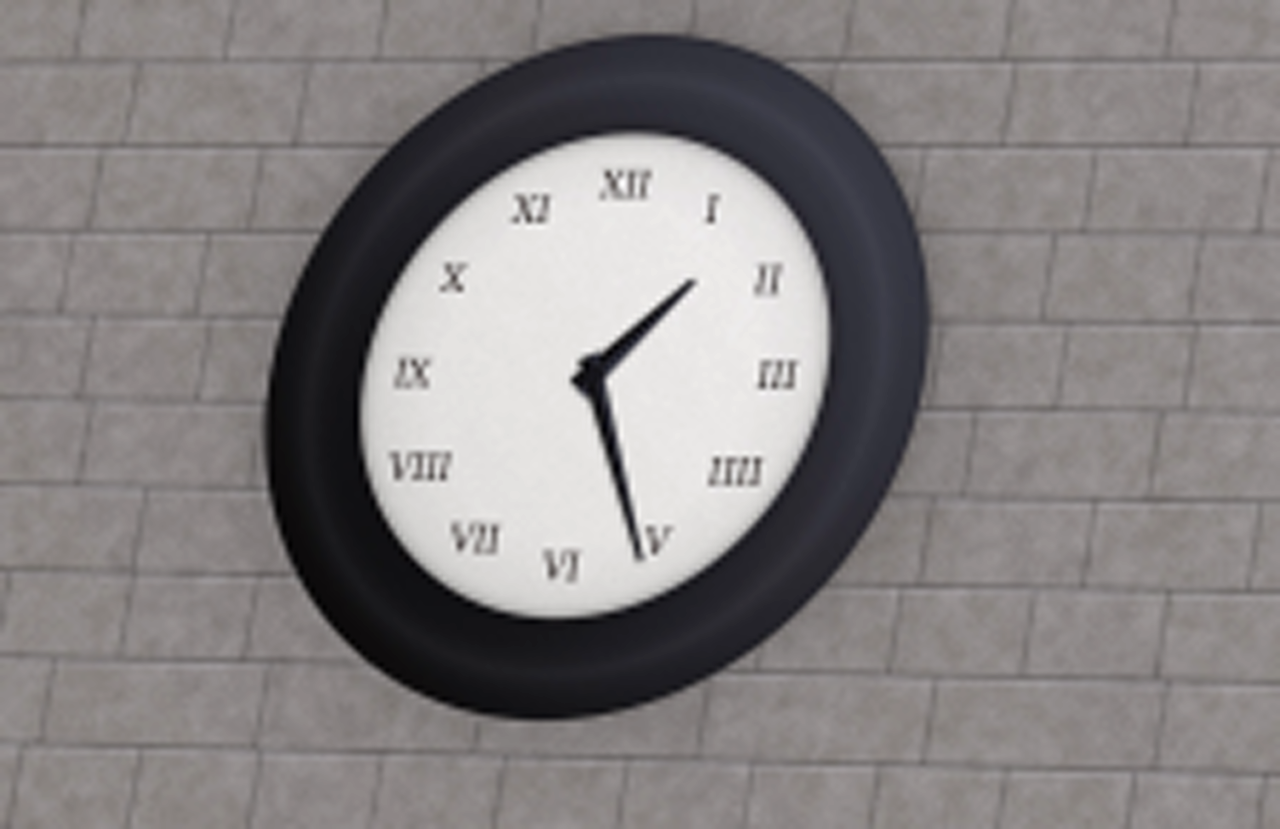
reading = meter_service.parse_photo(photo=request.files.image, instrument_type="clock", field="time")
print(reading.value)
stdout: 1:26
